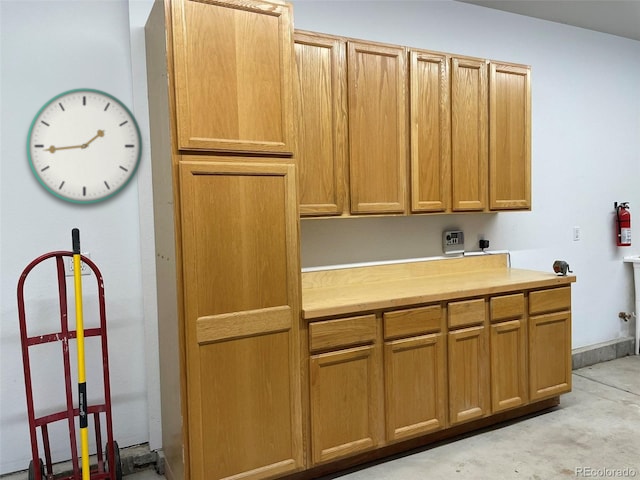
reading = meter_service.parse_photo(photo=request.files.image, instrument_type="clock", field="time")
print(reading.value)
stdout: 1:44
